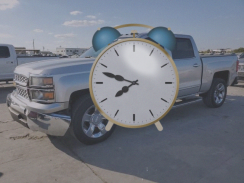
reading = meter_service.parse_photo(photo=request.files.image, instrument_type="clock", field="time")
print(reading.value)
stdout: 7:48
